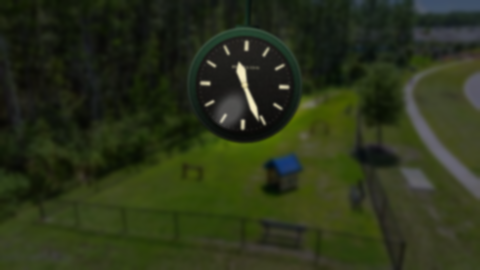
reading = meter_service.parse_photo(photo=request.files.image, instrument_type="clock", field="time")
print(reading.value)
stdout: 11:26
